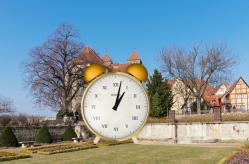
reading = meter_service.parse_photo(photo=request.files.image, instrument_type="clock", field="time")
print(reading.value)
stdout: 1:02
